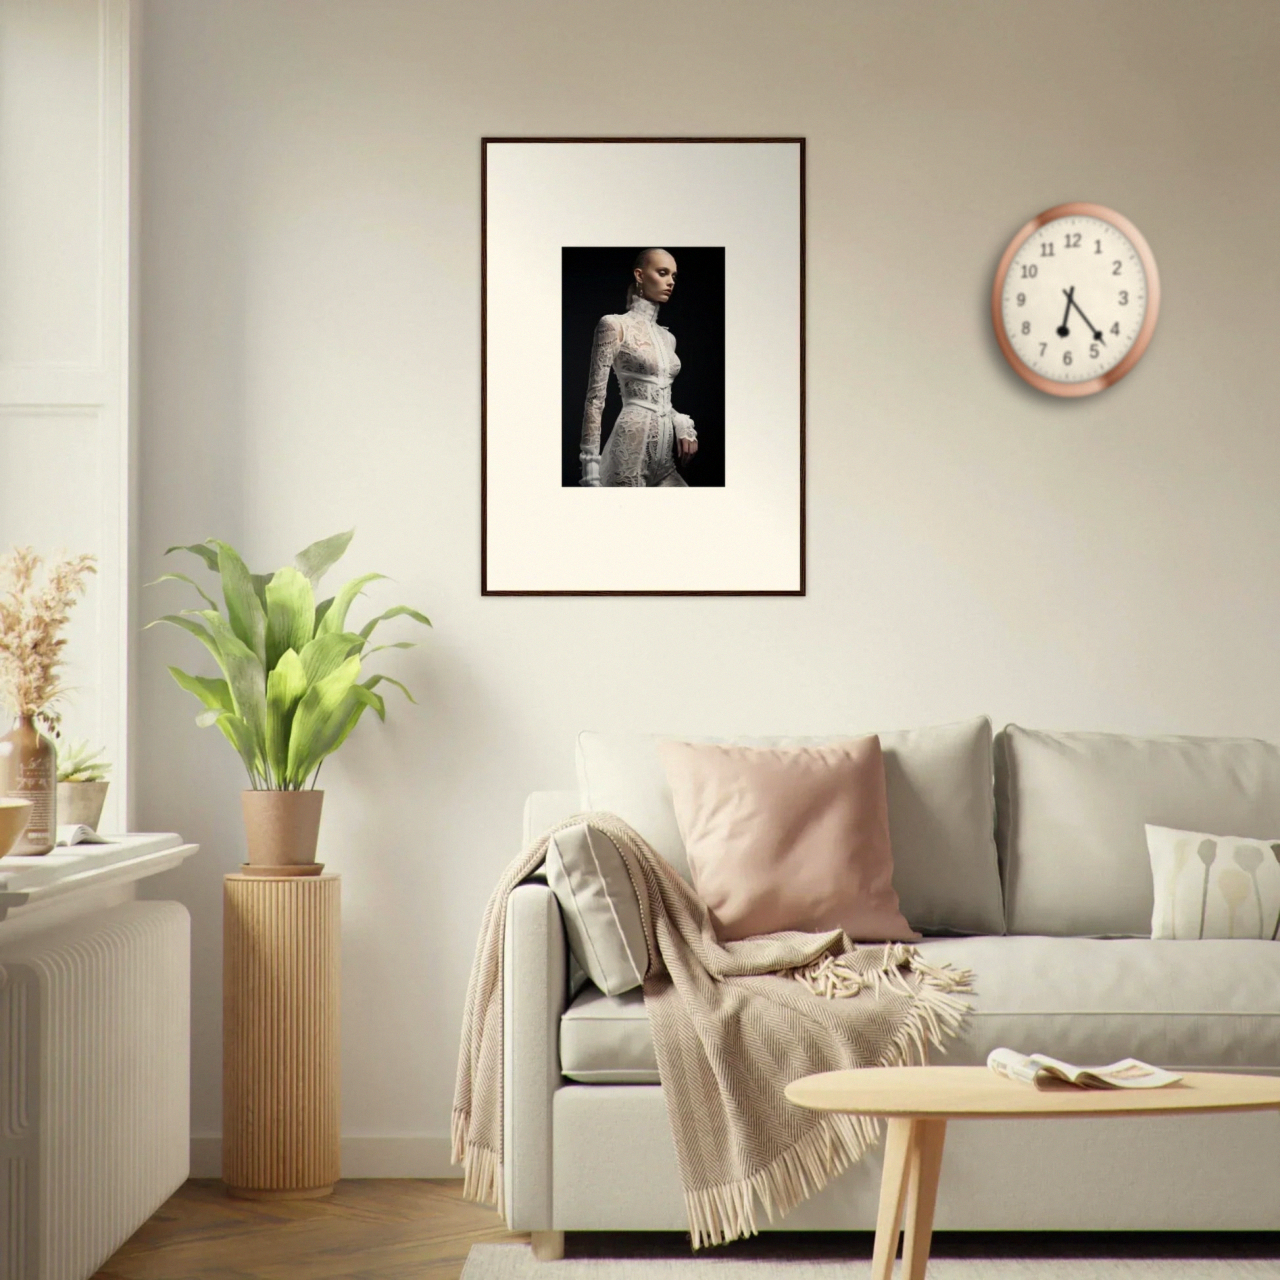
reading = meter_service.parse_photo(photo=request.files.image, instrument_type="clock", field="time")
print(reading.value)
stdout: 6:23
